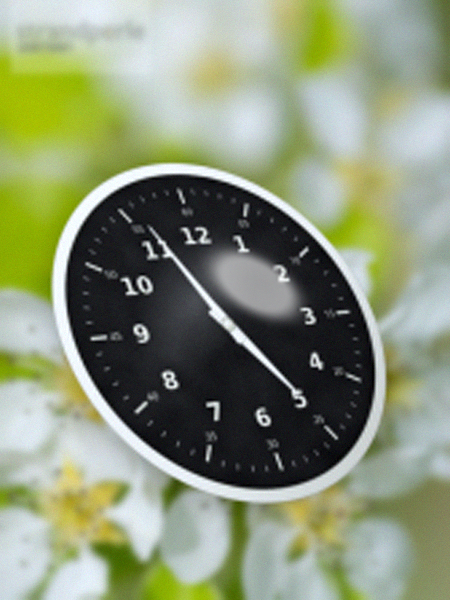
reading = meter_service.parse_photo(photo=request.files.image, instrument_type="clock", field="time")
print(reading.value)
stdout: 4:56
